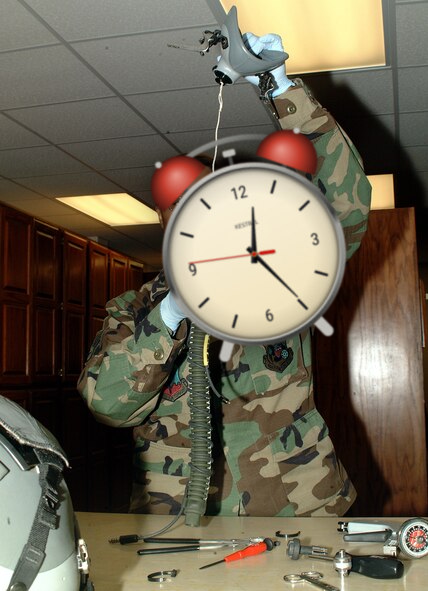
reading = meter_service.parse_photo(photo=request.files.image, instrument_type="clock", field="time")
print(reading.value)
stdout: 12:24:46
